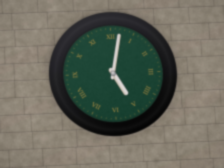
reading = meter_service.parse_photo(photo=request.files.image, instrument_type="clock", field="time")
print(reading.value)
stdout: 5:02
